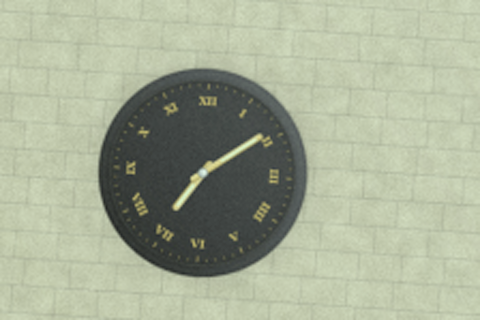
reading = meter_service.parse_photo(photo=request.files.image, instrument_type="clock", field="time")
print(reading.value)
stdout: 7:09
